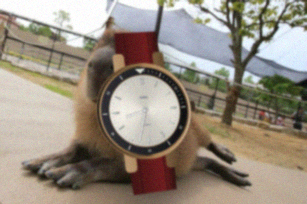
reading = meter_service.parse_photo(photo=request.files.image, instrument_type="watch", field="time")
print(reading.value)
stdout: 8:33
